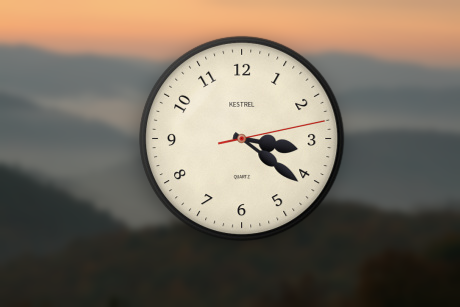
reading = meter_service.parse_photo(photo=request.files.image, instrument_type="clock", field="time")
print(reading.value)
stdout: 3:21:13
